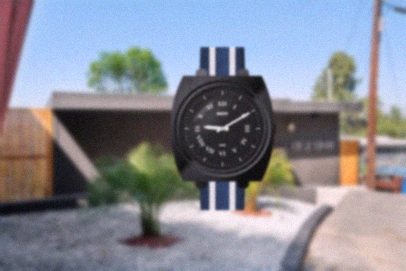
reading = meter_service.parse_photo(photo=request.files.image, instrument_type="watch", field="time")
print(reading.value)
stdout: 9:10
